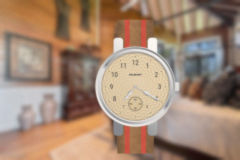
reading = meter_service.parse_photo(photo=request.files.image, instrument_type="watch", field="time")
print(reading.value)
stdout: 7:20
